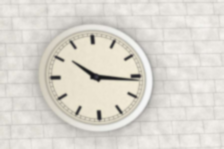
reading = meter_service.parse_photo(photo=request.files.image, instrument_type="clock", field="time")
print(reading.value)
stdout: 10:16
